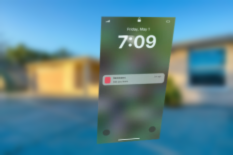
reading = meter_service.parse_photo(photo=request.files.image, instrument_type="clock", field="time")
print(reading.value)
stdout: 7:09
